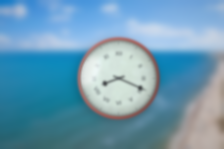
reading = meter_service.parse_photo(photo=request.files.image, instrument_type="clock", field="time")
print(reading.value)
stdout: 8:19
